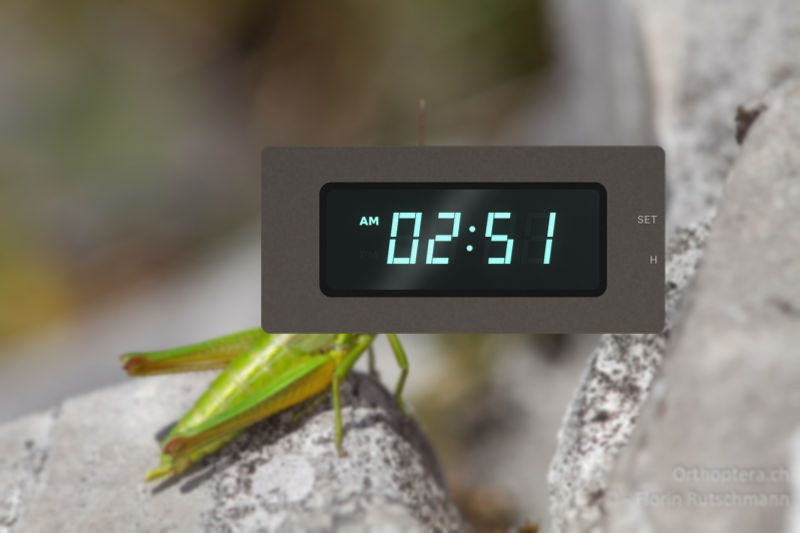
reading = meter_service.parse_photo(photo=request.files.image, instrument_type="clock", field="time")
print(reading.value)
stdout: 2:51
